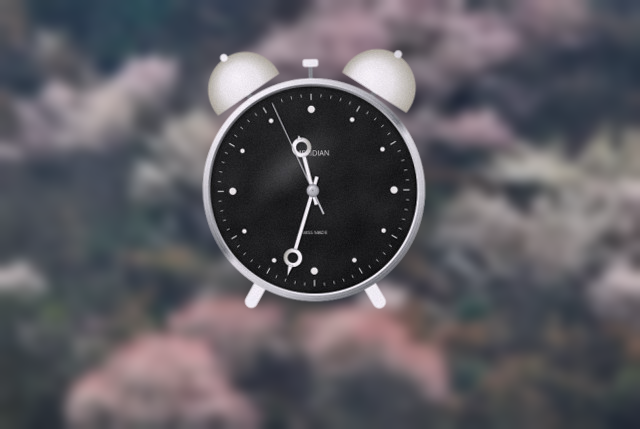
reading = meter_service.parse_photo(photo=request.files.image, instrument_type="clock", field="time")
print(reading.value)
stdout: 11:32:56
